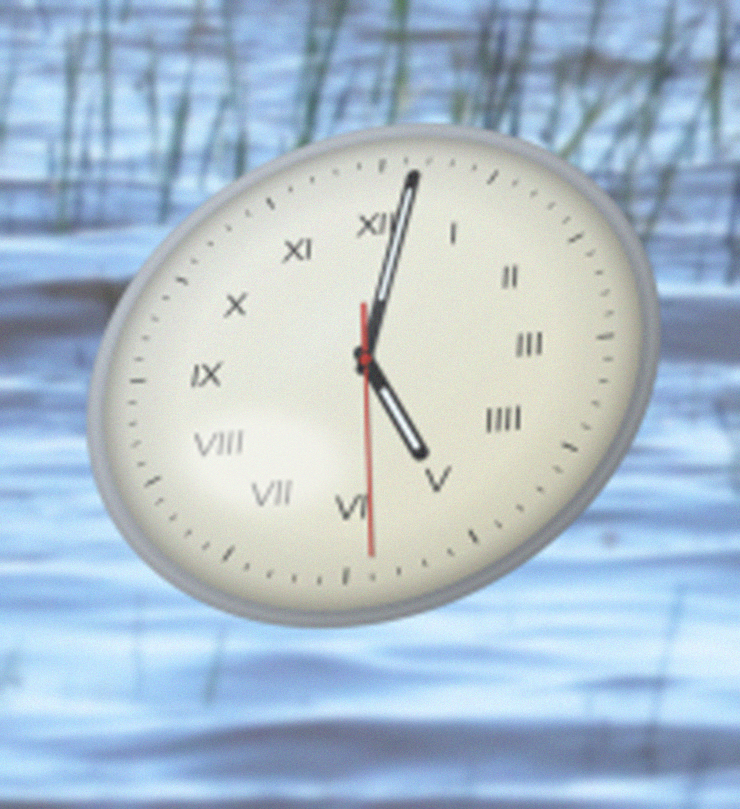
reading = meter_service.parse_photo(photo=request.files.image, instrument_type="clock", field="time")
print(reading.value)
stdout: 5:01:29
